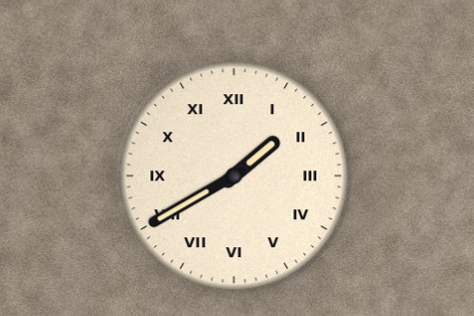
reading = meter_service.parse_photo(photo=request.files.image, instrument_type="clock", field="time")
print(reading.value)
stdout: 1:40
